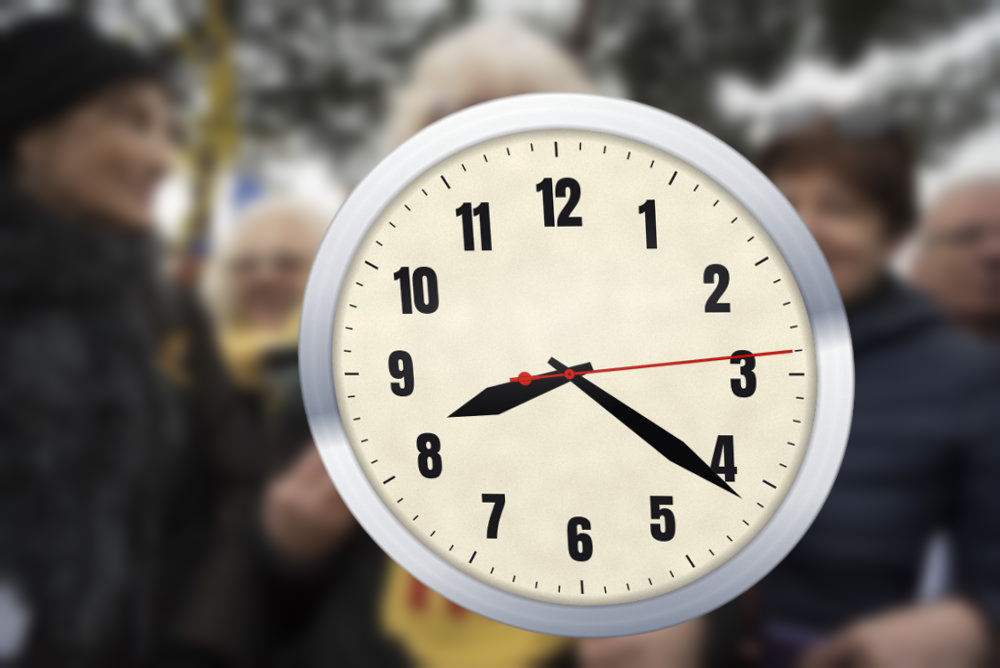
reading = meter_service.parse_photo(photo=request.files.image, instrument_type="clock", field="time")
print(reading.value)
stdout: 8:21:14
